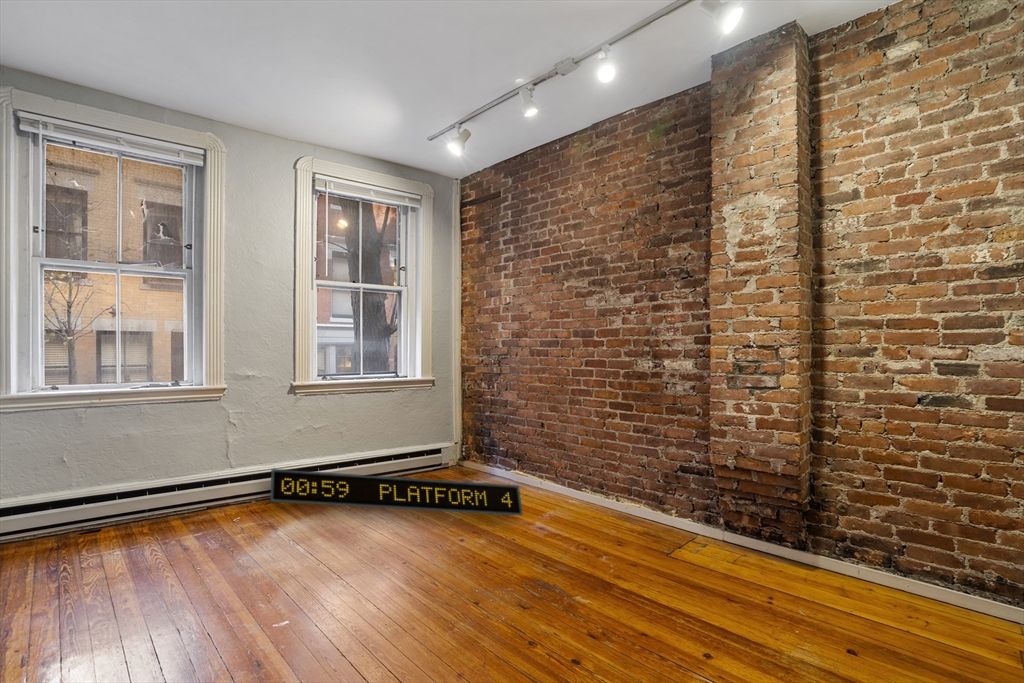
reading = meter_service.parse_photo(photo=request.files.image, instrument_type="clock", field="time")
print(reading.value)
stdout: 0:59
